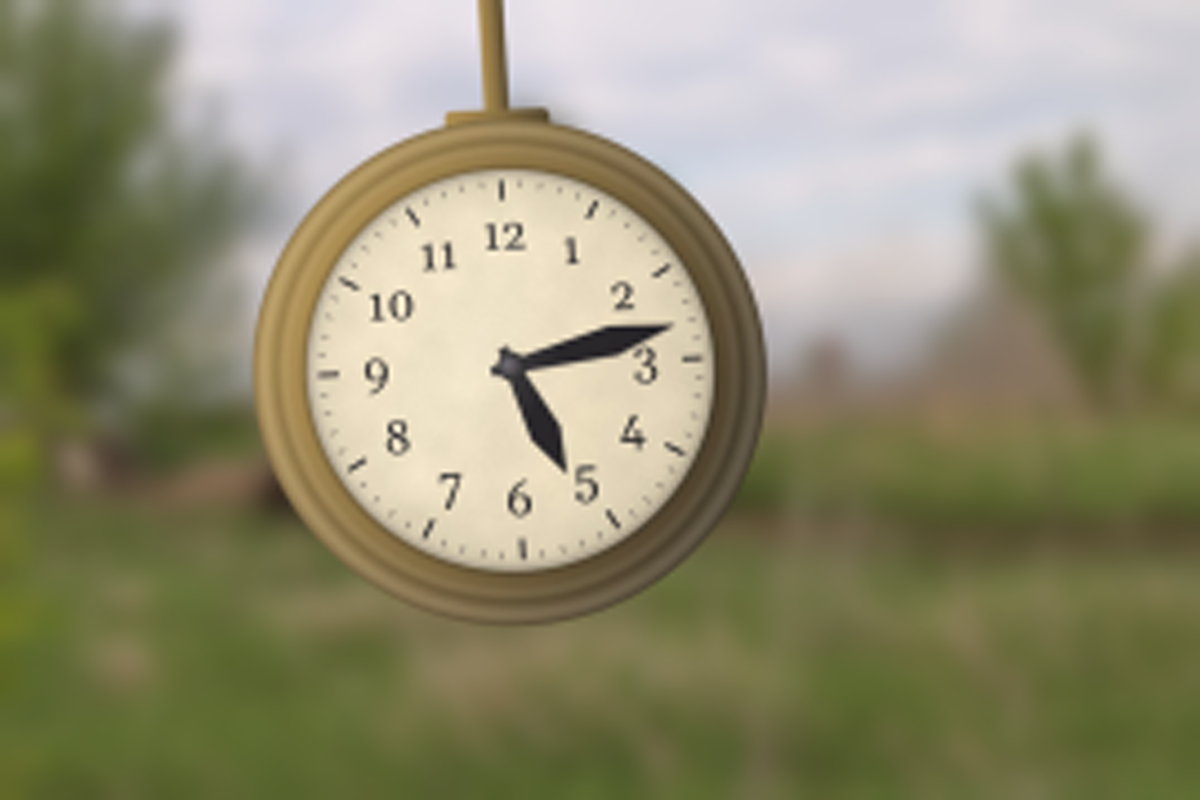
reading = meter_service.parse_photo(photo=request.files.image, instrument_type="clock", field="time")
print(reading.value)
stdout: 5:13
